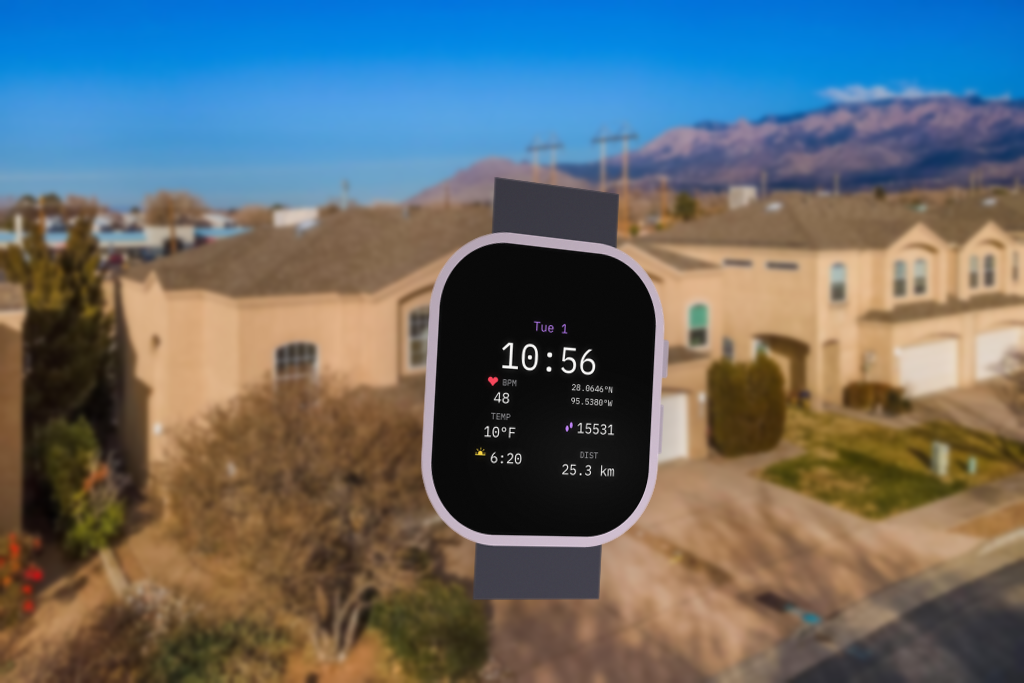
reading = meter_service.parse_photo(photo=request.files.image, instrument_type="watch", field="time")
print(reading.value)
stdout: 10:56
